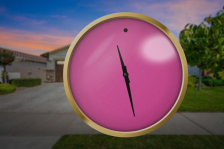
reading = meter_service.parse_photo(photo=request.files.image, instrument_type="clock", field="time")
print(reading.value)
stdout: 11:28
